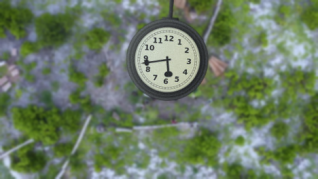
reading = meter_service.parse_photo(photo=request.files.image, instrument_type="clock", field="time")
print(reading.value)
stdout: 5:43
